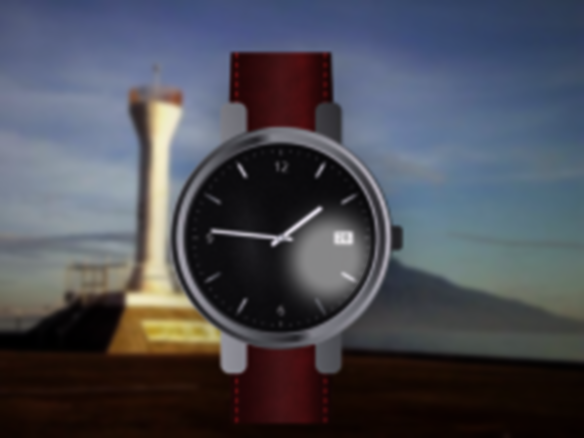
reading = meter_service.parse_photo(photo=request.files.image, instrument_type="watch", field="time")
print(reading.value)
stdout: 1:46
